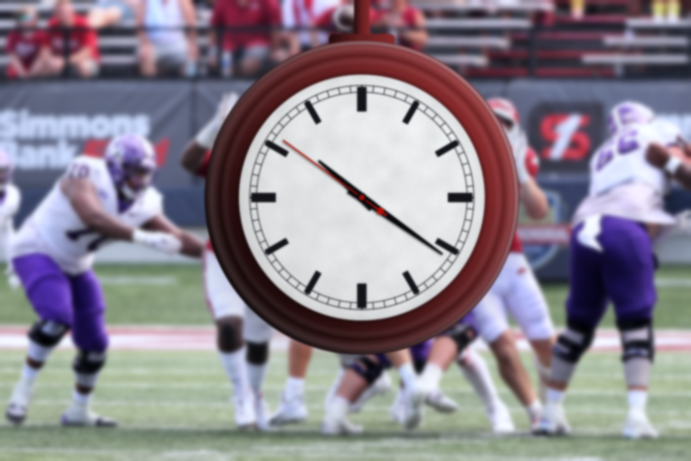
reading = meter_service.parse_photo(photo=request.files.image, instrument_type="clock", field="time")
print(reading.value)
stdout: 10:20:51
